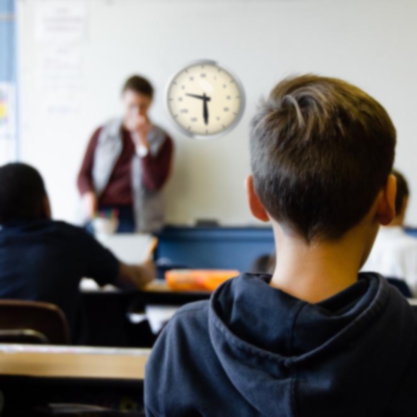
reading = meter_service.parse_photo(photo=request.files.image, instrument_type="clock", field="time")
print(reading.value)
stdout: 9:30
